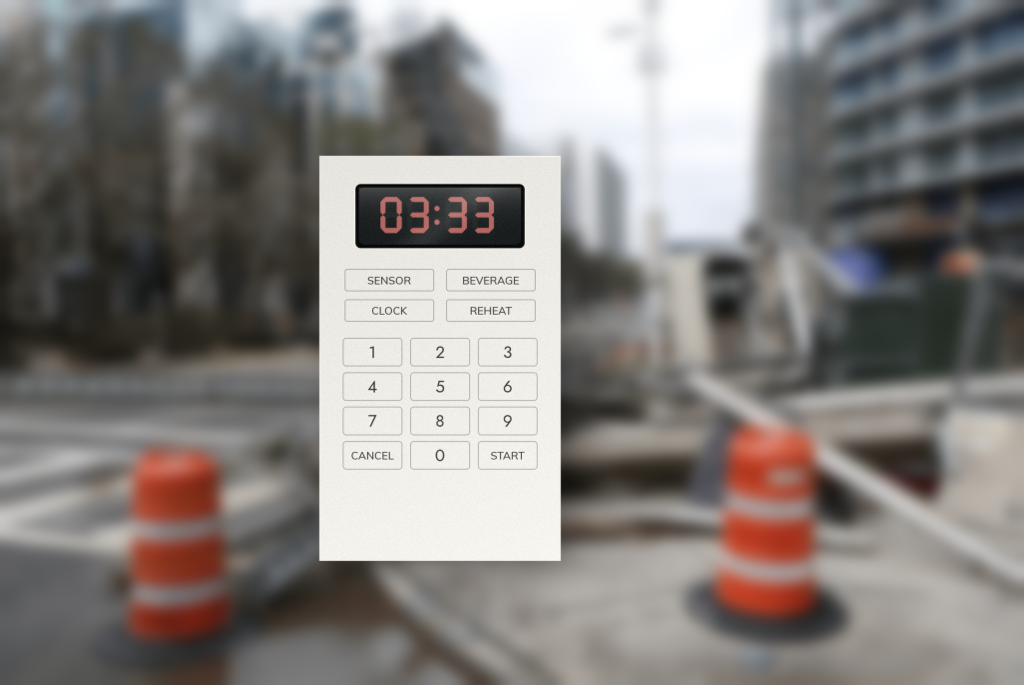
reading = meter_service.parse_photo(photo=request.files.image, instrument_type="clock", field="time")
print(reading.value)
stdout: 3:33
